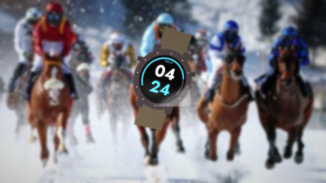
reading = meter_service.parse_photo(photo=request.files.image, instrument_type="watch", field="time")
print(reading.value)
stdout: 4:24
